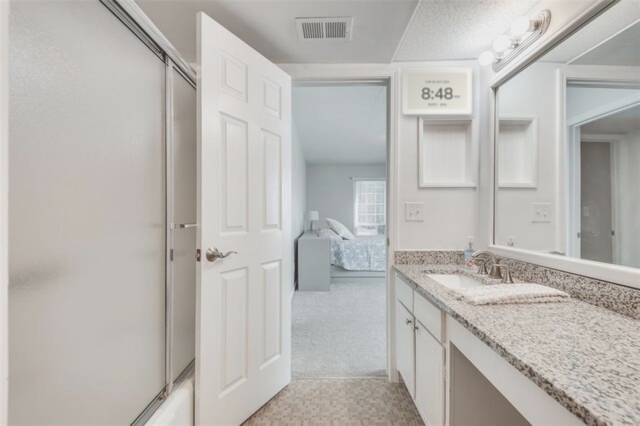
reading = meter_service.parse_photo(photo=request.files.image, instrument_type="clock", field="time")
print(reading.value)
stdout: 8:48
